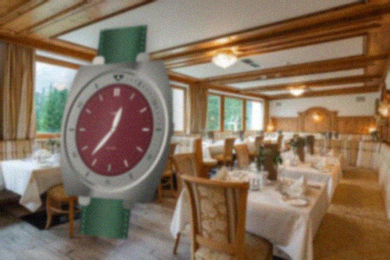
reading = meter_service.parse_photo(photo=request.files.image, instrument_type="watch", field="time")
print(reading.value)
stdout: 12:37
